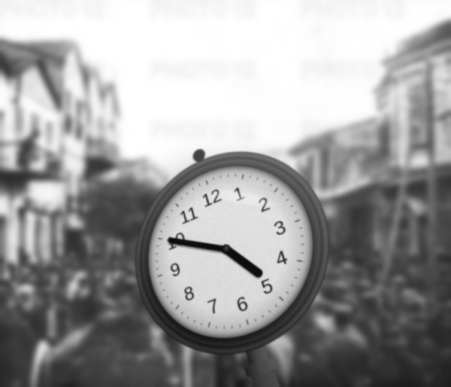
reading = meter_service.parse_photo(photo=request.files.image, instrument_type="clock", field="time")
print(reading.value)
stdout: 4:50
